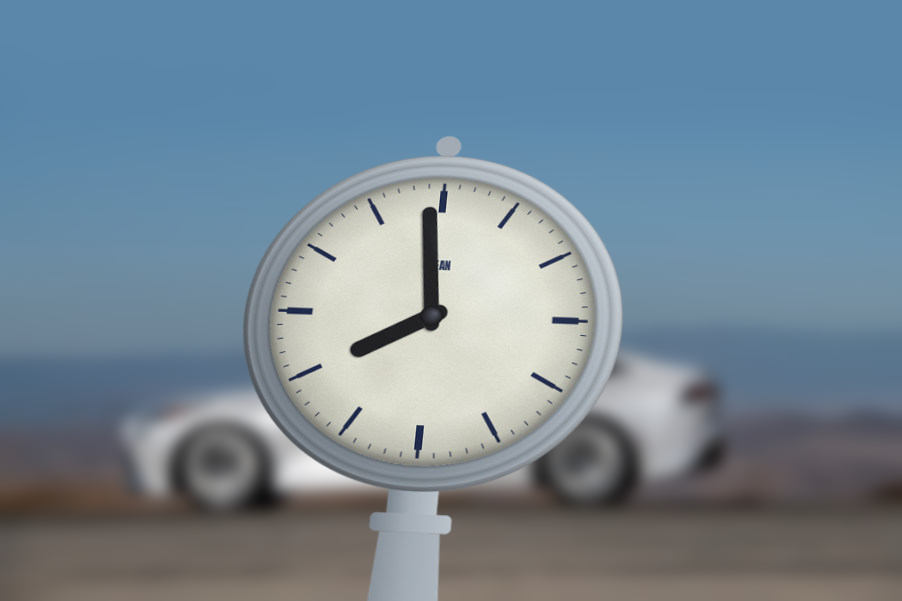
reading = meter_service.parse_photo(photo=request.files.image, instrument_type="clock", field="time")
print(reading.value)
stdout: 7:59
